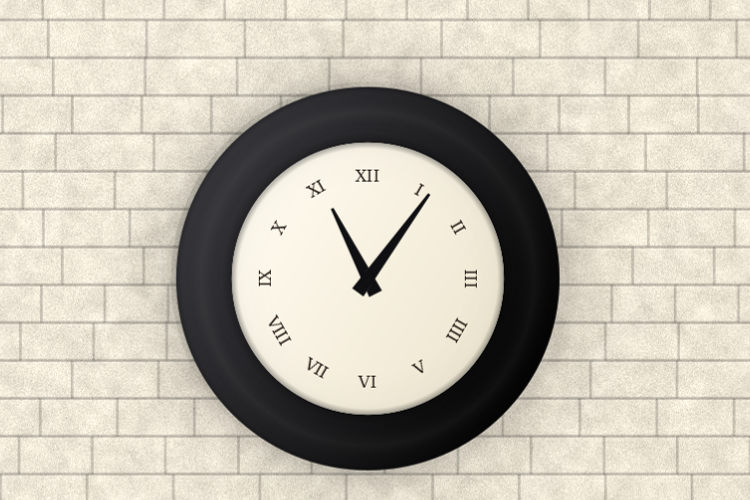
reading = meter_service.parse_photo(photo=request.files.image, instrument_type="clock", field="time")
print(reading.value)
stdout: 11:06
